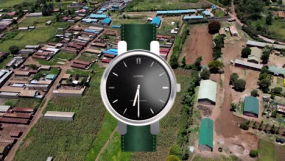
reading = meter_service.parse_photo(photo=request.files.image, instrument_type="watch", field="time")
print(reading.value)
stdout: 6:30
